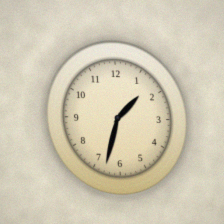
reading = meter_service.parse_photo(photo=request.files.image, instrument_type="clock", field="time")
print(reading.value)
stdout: 1:33
